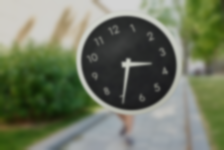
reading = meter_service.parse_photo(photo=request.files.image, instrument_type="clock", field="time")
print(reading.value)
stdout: 3:35
